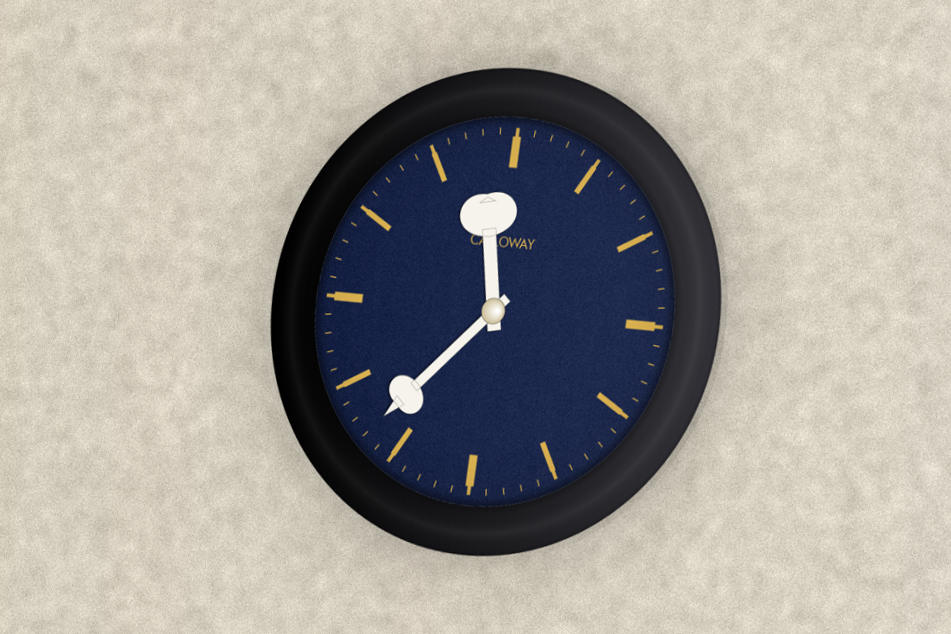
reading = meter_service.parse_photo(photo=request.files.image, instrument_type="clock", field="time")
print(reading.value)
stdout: 11:37
